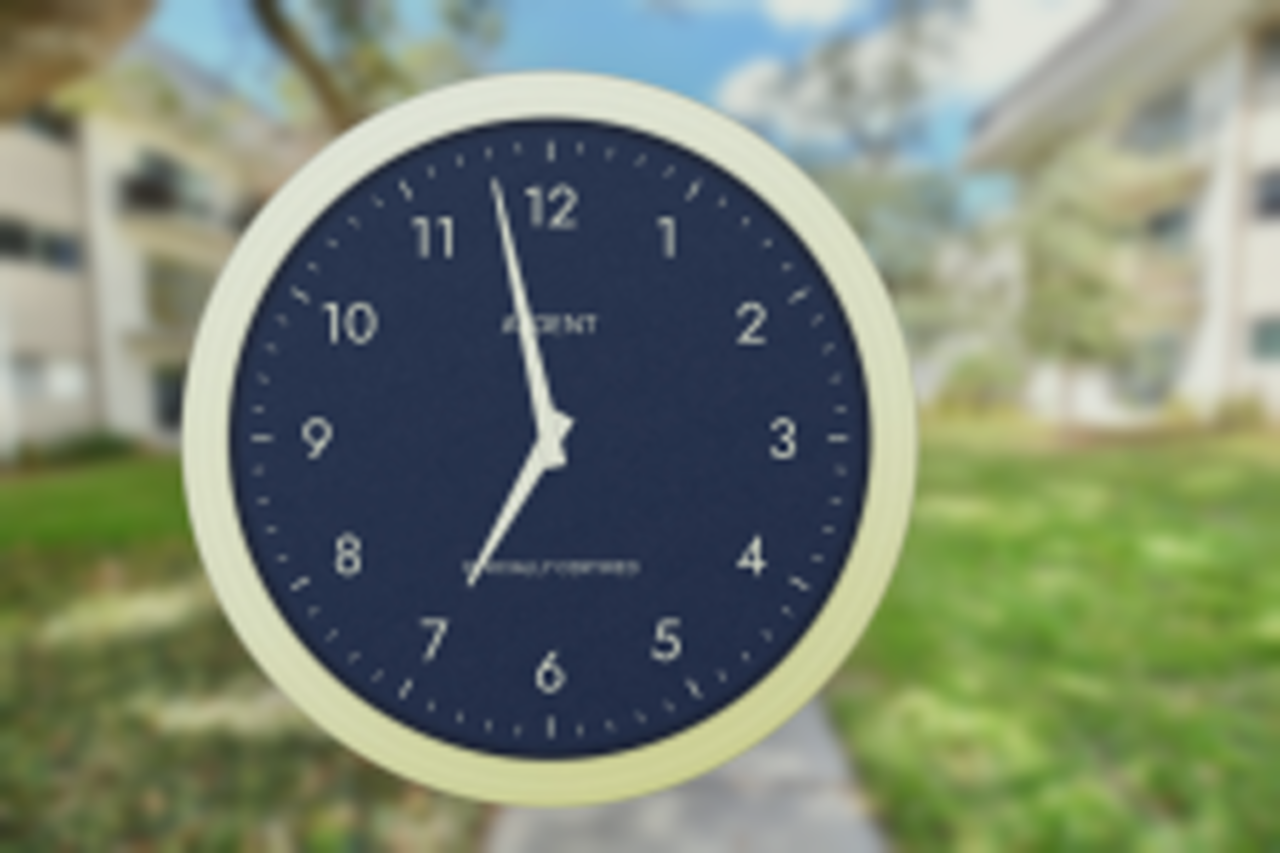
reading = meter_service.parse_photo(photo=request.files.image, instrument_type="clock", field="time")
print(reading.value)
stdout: 6:58
